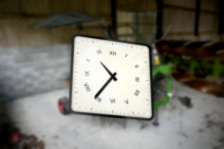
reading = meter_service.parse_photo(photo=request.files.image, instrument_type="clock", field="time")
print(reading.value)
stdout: 10:36
